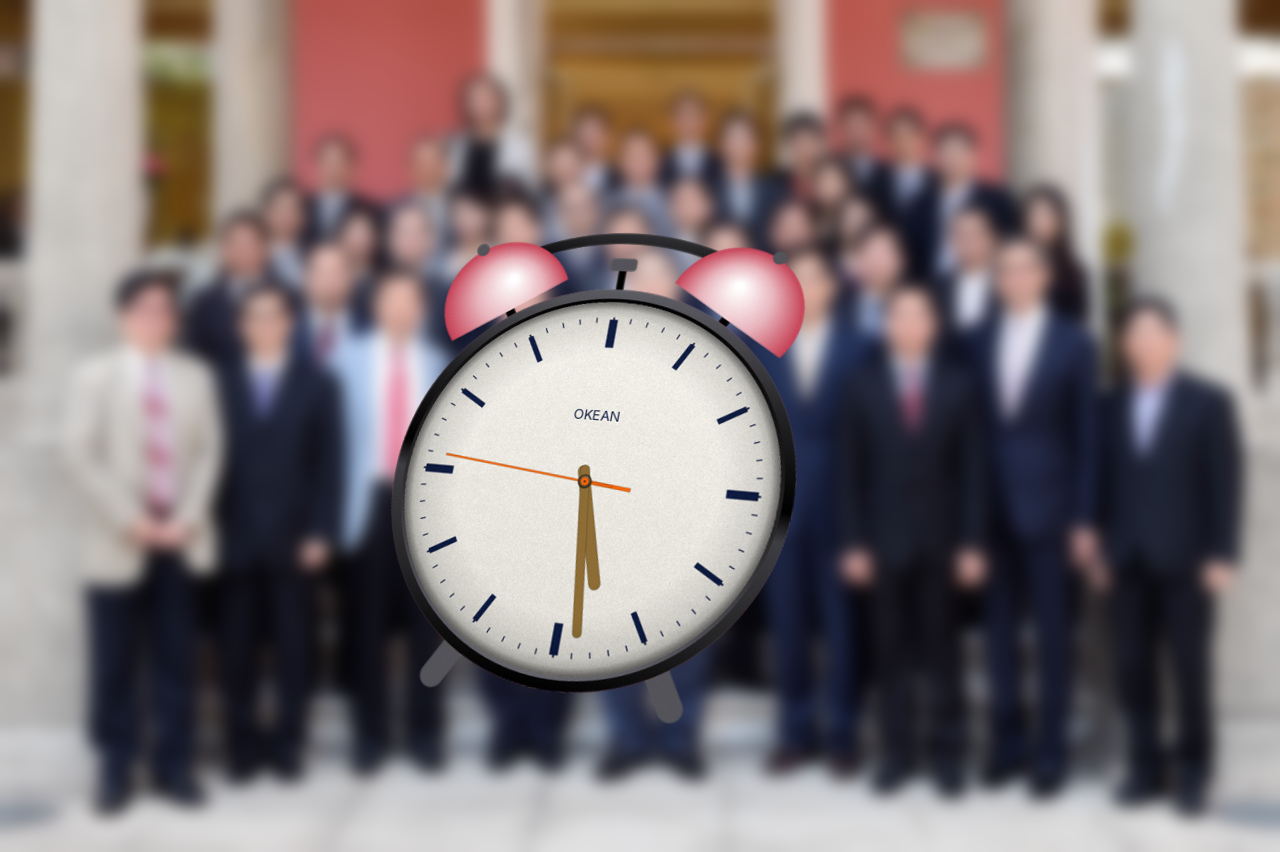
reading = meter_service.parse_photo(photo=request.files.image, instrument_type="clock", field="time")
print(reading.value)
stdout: 5:28:46
